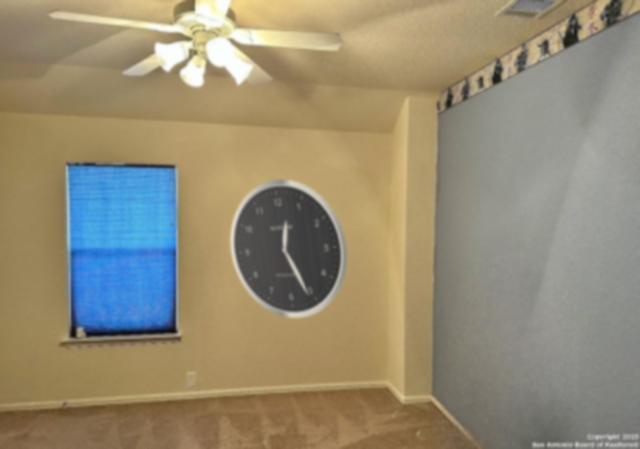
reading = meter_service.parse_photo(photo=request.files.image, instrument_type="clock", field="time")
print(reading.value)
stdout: 12:26
